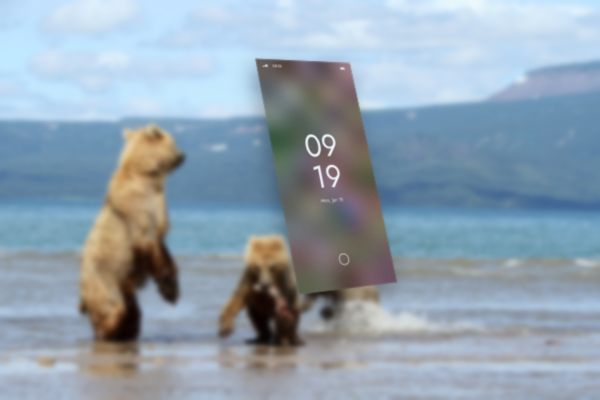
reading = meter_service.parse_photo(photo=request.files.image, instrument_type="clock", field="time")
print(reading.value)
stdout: 9:19
